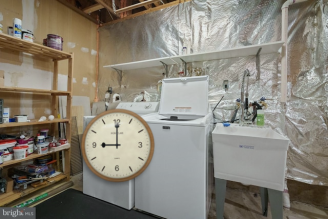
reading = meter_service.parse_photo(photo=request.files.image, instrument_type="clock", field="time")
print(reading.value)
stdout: 9:00
